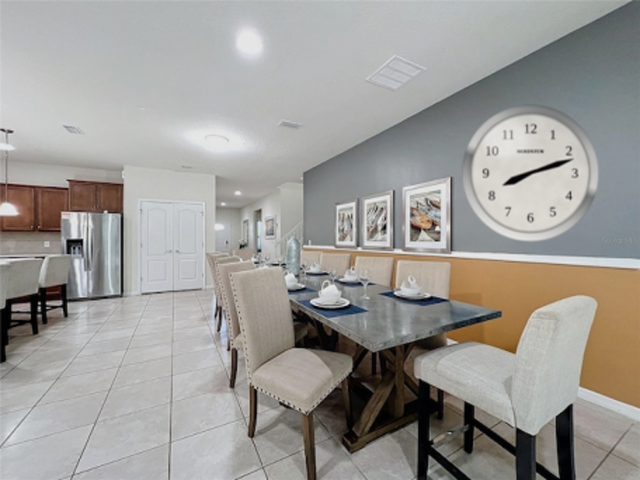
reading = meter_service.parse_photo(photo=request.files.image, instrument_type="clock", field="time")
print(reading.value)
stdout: 8:12
